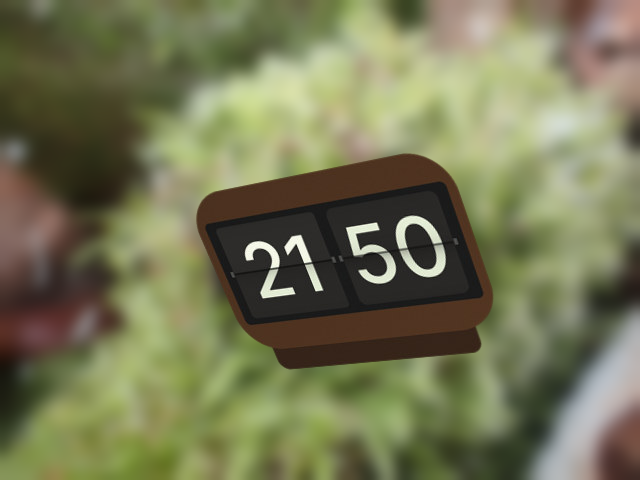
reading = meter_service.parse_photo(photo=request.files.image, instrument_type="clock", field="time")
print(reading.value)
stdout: 21:50
